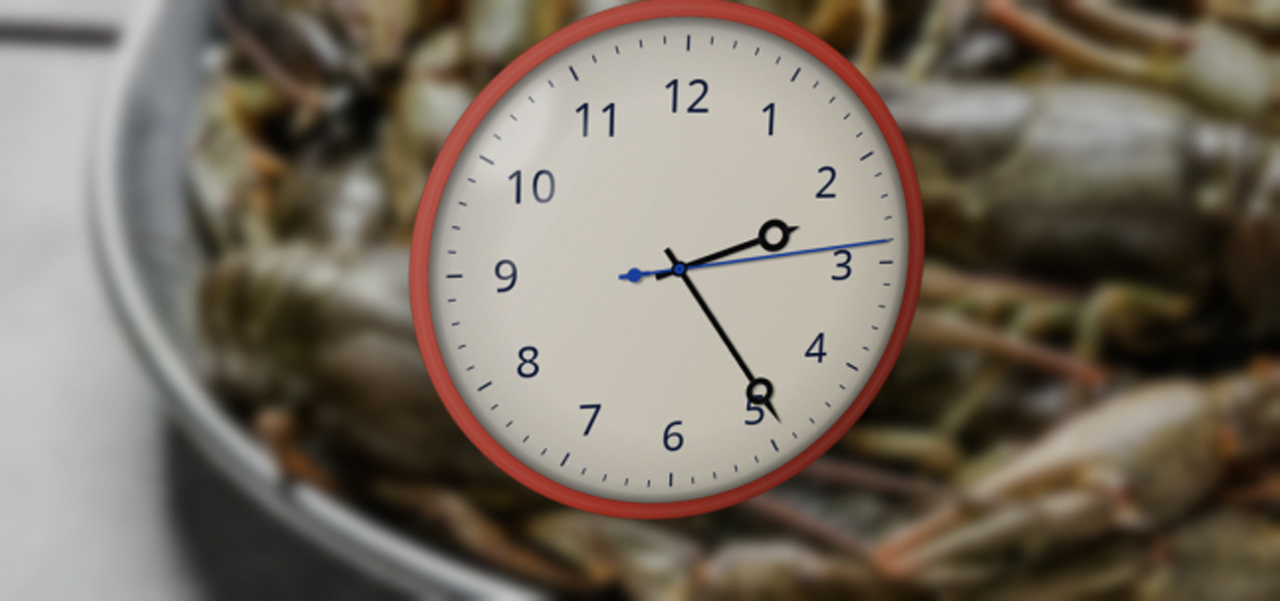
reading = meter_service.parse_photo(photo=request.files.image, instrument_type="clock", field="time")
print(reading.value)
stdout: 2:24:14
